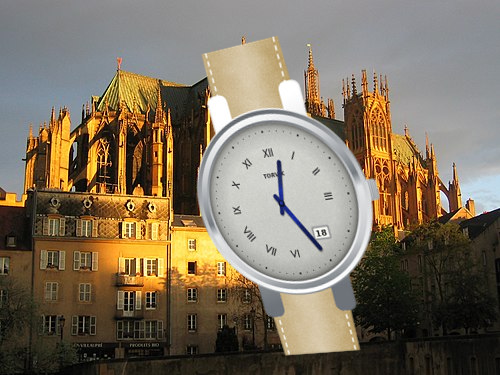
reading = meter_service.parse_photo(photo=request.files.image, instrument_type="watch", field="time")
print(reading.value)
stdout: 12:25
